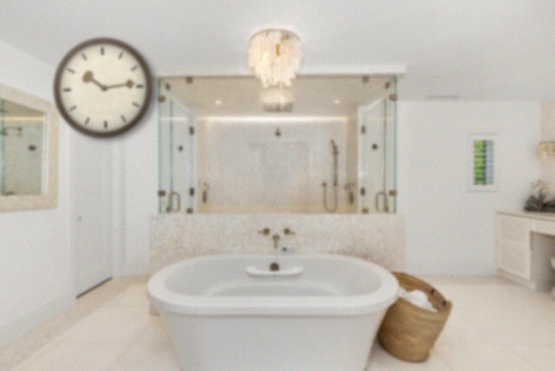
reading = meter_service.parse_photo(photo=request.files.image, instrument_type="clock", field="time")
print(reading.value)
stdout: 10:14
